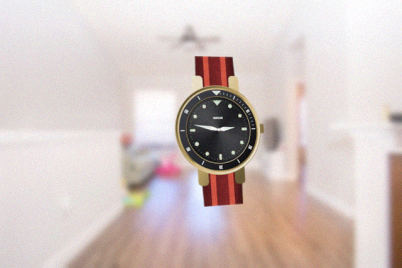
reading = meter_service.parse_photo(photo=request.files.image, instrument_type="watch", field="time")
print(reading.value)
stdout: 2:47
